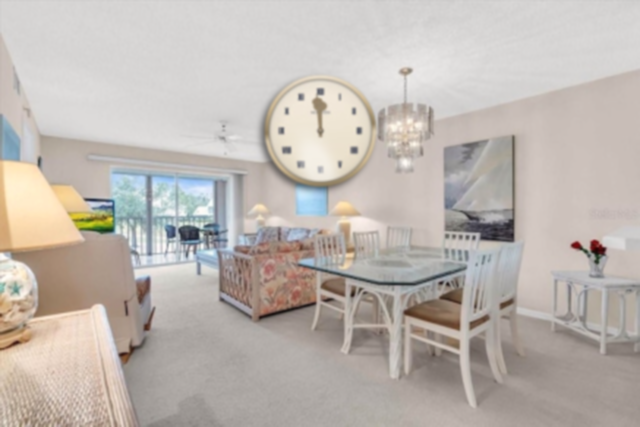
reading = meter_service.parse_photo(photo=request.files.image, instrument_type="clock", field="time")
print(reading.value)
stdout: 11:59
